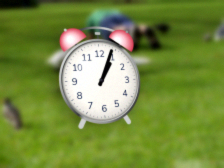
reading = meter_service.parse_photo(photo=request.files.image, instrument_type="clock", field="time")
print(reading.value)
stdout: 1:04
